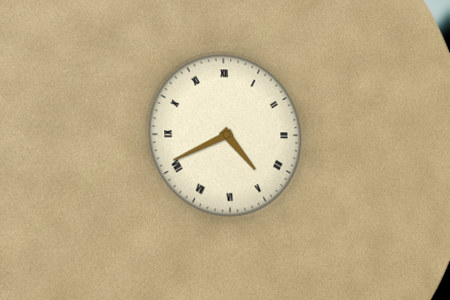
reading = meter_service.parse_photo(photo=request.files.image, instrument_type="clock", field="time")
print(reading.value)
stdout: 4:41
